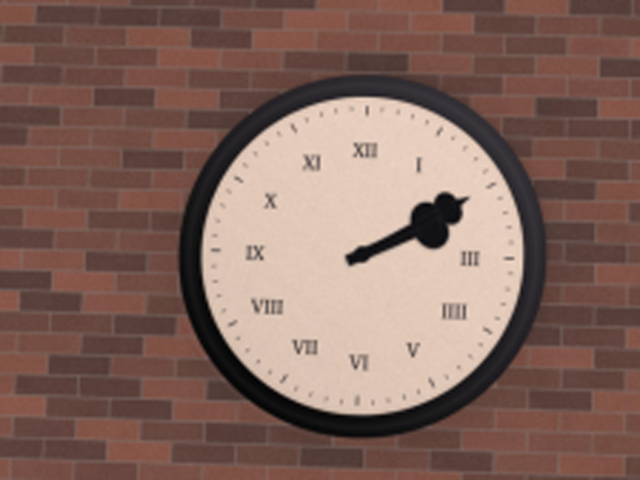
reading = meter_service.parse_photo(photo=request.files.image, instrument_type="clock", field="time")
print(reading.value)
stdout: 2:10
